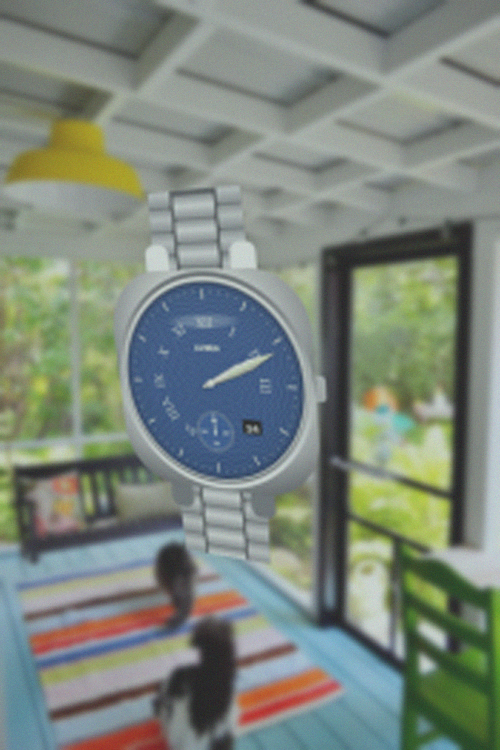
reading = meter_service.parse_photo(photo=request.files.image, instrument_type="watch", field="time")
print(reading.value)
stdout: 2:11
